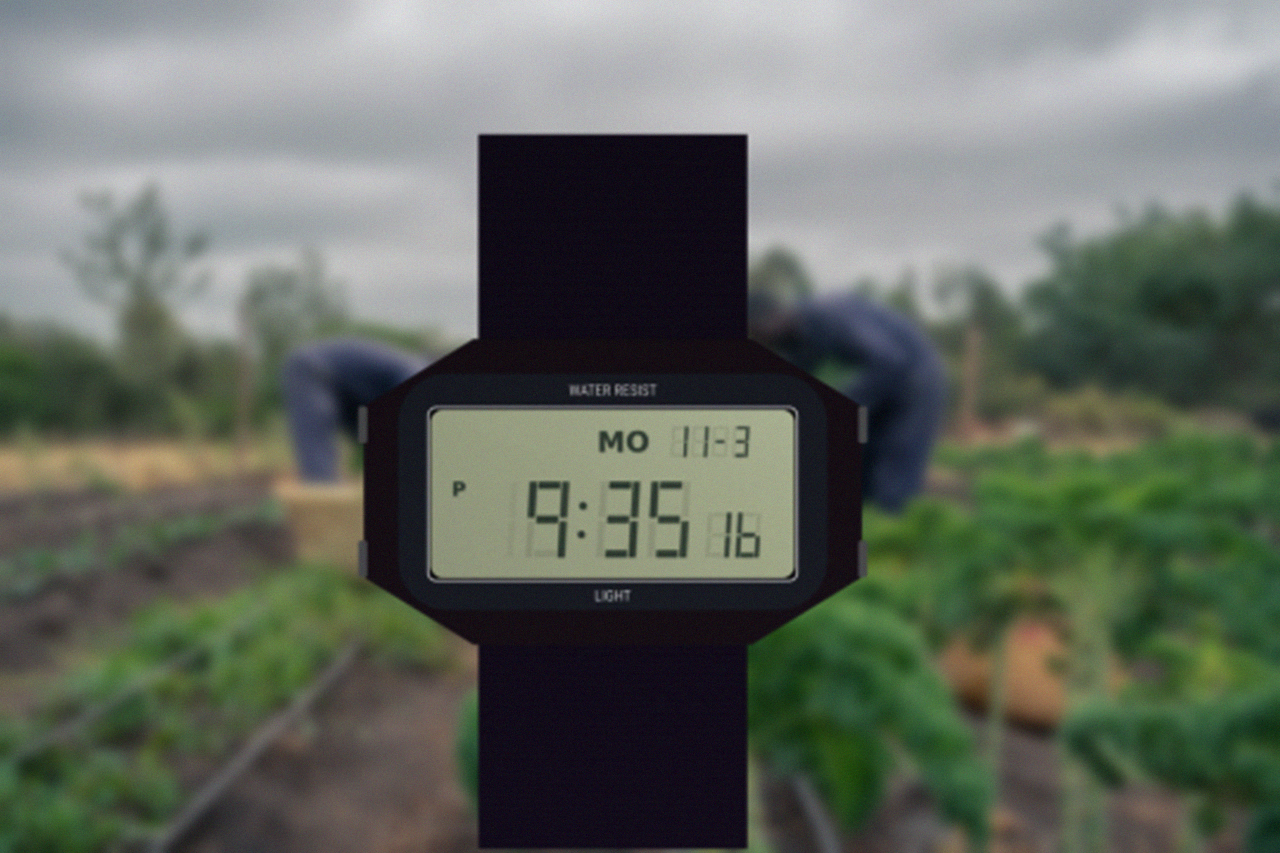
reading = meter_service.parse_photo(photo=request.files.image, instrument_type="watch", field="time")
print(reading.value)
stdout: 9:35:16
